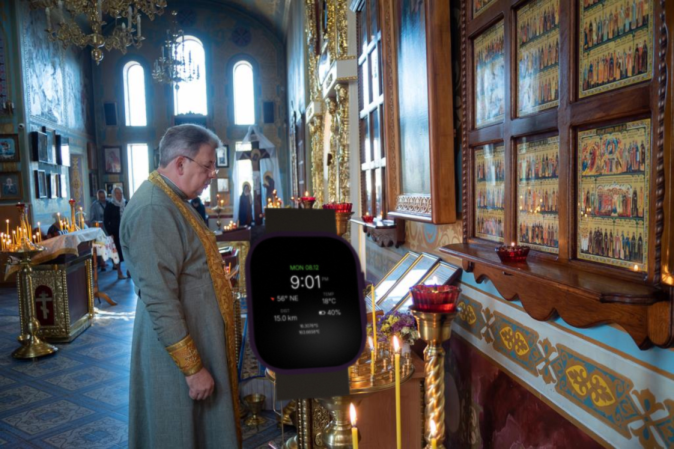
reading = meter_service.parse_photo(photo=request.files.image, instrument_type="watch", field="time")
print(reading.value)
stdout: 9:01
